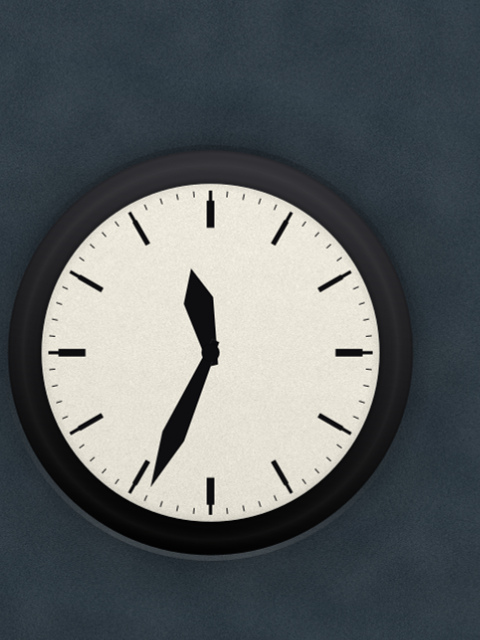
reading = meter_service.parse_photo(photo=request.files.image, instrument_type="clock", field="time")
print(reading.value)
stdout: 11:34
